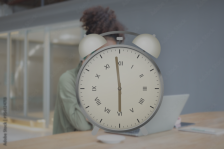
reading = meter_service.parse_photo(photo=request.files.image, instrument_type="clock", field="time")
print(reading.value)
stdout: 5:59
